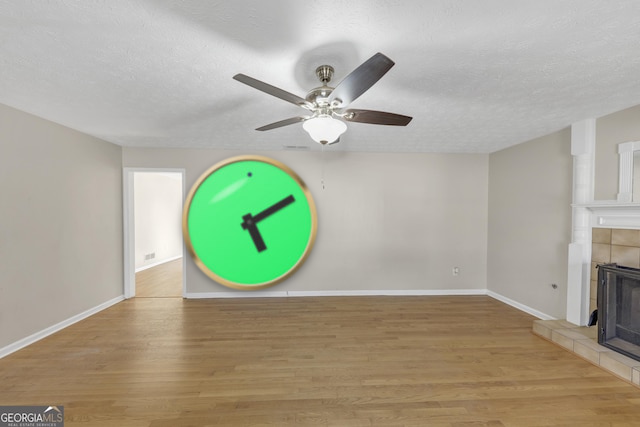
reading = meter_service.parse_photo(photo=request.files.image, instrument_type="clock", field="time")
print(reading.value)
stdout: 5:10
